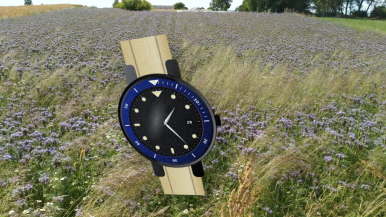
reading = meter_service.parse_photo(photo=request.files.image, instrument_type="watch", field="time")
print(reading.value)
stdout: 1:24
